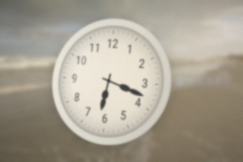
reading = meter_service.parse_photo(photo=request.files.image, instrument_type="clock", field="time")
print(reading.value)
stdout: 6:18
